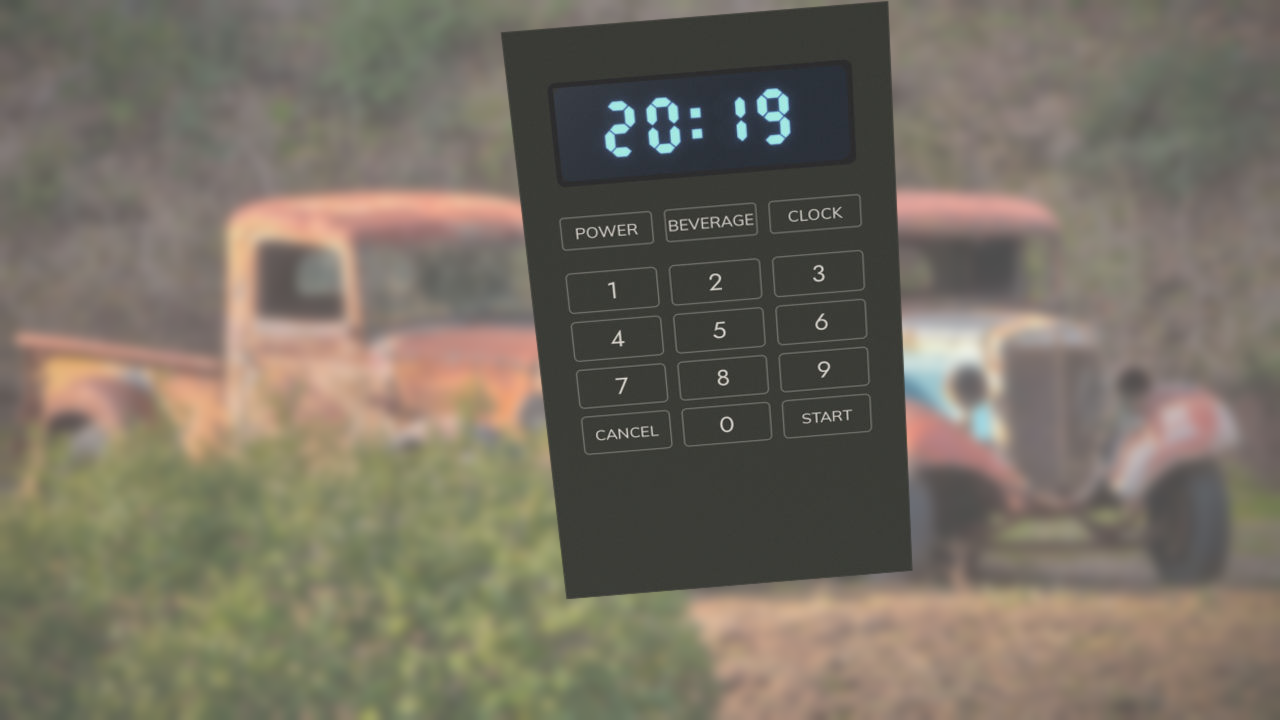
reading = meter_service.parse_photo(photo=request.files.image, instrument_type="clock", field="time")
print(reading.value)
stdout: 20:19
